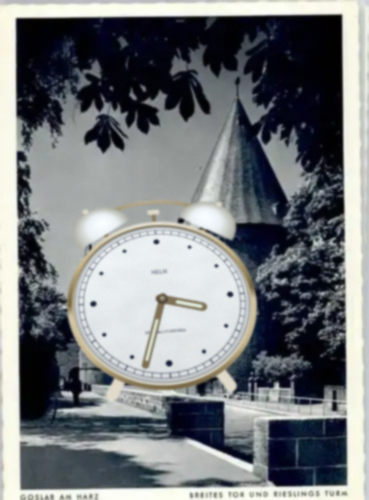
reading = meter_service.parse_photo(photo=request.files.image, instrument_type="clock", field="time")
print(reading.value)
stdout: 3:33
